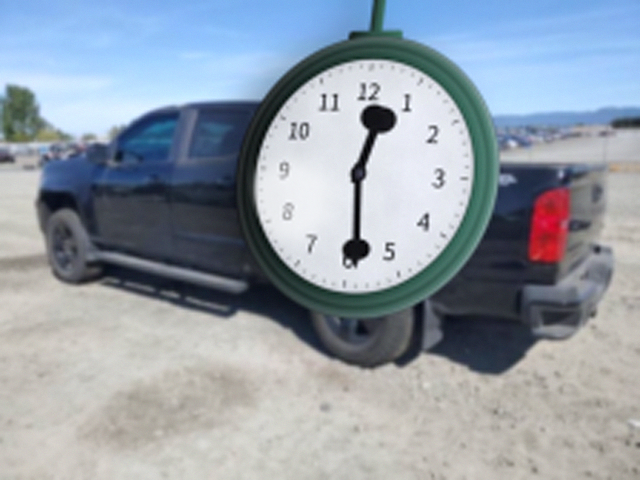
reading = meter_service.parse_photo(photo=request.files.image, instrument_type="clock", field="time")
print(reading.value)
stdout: 12:29
